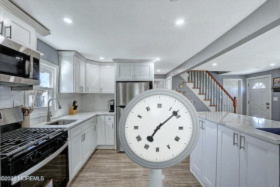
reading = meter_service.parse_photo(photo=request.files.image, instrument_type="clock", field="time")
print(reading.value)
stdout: 7:08
